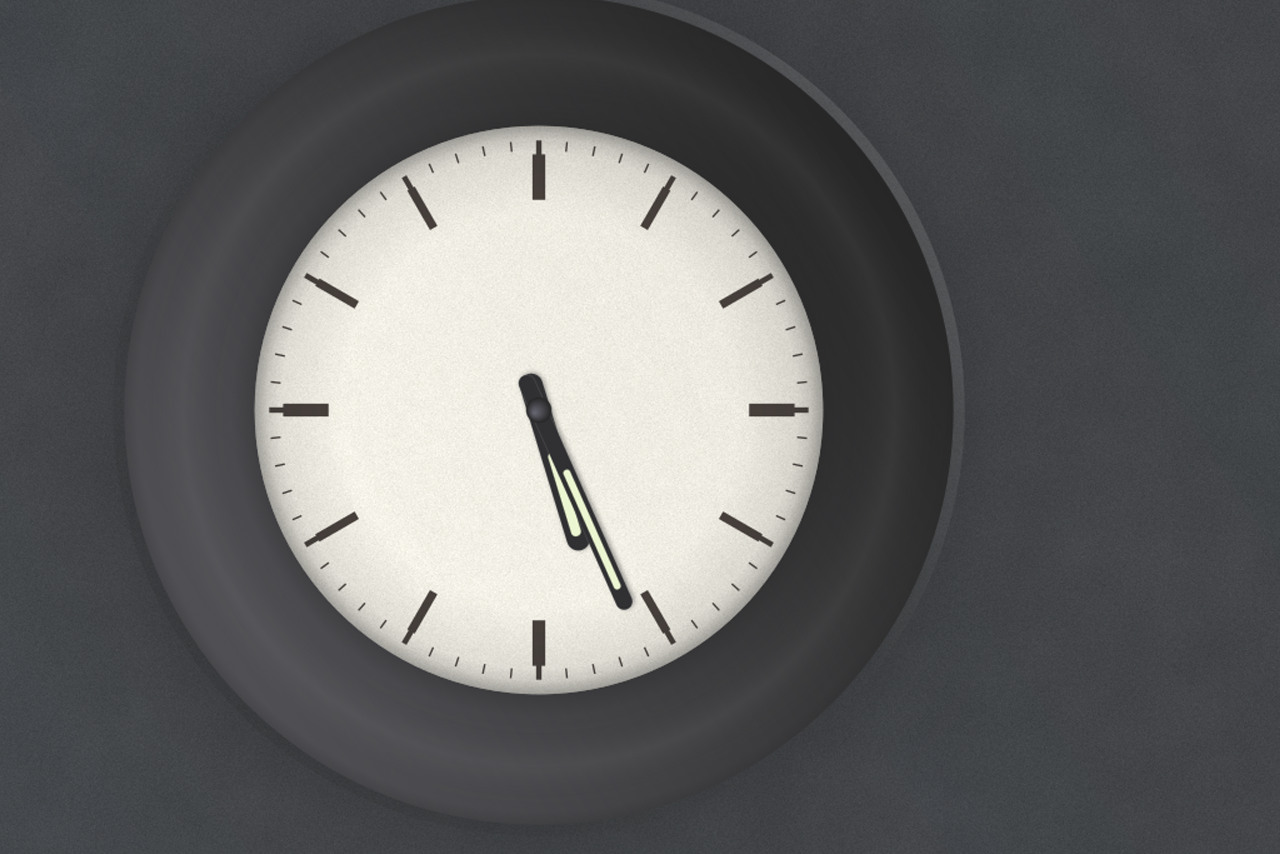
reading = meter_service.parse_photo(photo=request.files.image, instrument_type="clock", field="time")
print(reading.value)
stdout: 5:26
